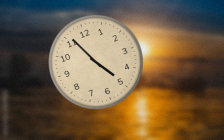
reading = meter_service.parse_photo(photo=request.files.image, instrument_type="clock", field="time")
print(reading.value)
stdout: 4:56
